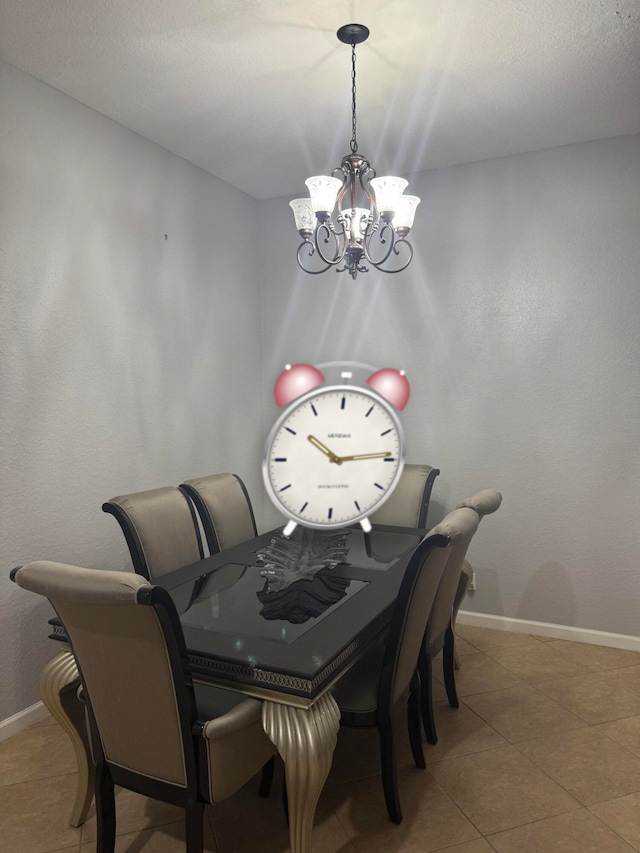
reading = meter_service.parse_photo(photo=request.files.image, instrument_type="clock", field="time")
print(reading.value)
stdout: 10:14
